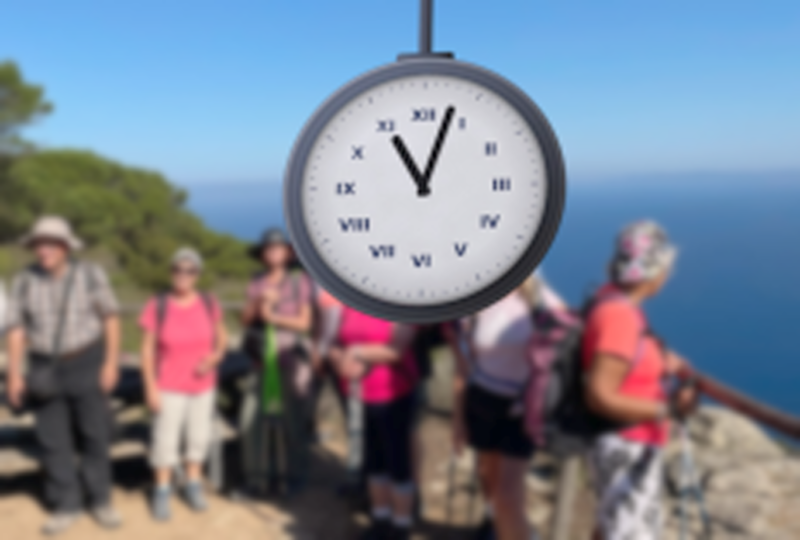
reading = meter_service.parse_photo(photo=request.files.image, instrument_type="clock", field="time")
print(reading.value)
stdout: 11:03
